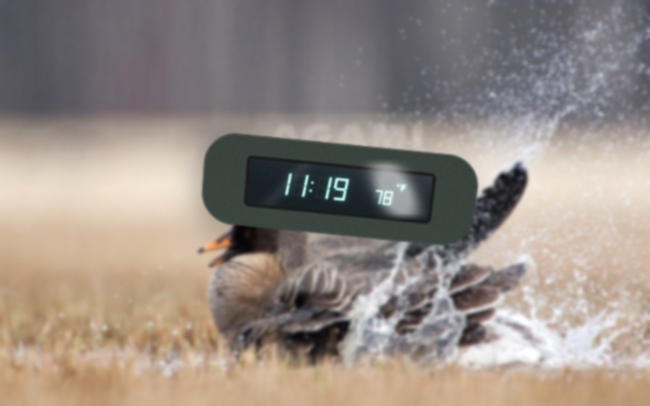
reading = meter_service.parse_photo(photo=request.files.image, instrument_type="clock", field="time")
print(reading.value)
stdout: 11:19
